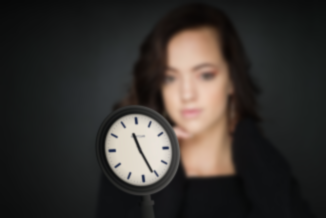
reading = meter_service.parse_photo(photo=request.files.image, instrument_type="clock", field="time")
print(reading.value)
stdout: 11:26
